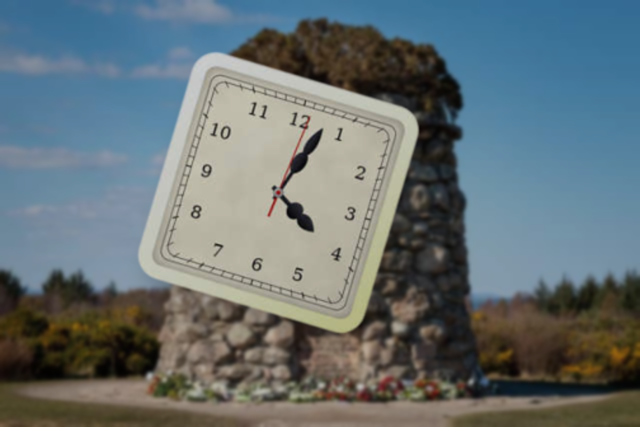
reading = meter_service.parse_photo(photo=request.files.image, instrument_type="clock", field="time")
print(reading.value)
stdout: 4:03:01
